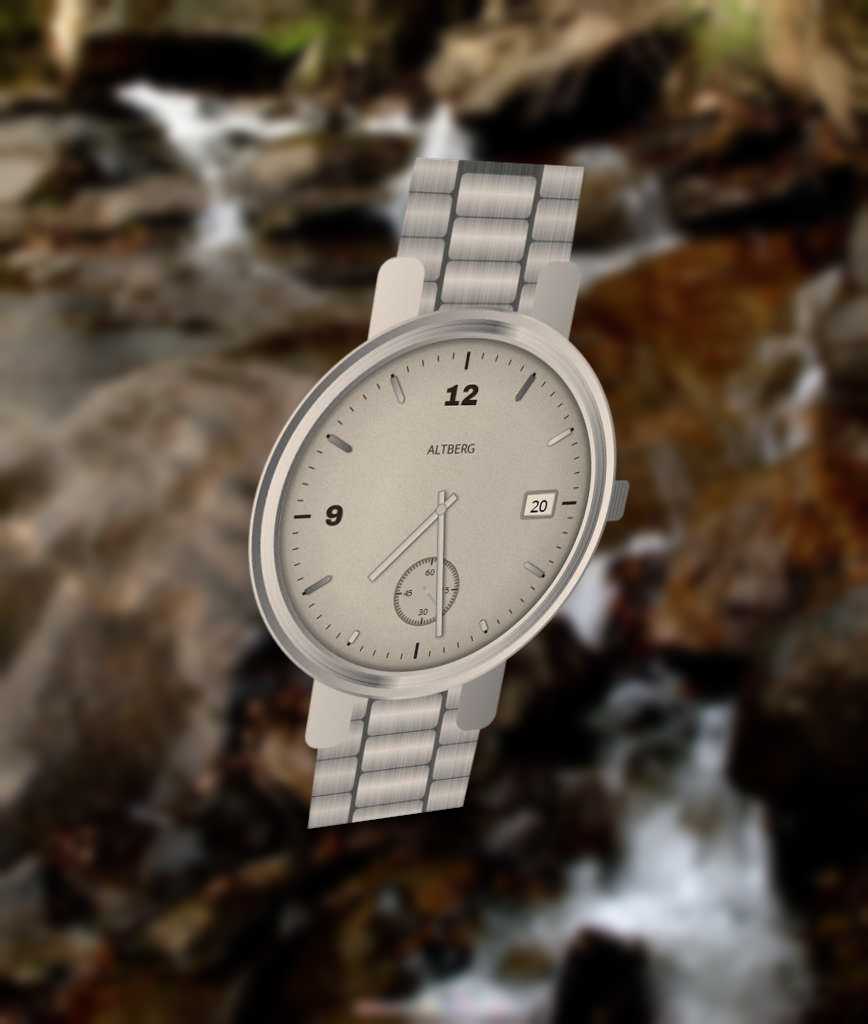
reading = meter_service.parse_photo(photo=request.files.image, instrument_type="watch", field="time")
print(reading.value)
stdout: 7:28:23
